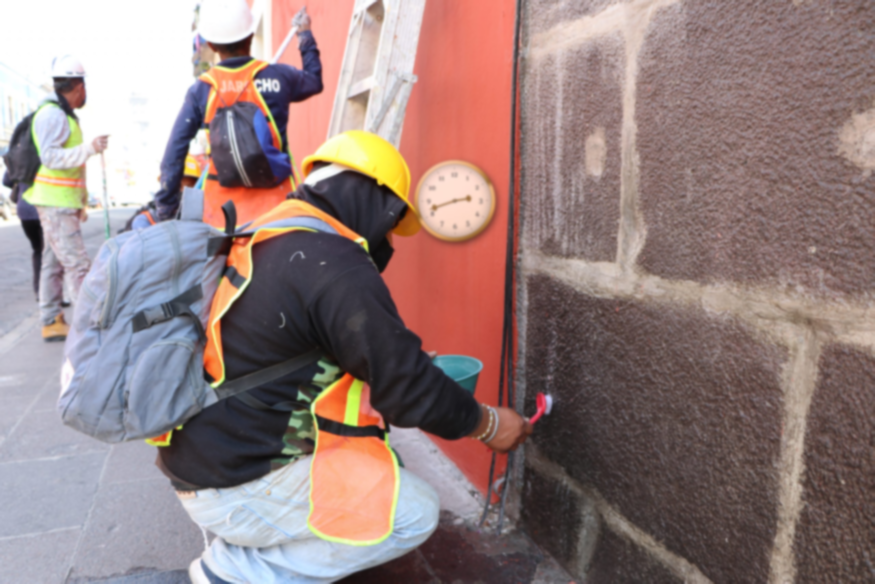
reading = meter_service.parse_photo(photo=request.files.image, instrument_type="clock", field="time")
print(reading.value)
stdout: 2:42
